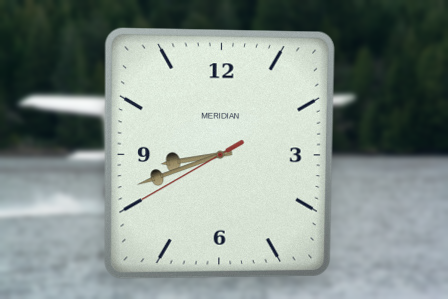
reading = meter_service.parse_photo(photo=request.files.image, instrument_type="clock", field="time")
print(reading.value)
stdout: 8:41:40
